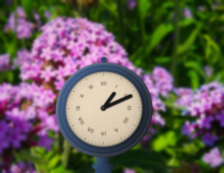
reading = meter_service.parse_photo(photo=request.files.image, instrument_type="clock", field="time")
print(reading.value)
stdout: 1:11
